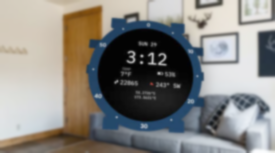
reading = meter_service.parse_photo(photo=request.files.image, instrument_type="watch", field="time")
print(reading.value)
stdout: 3:12
